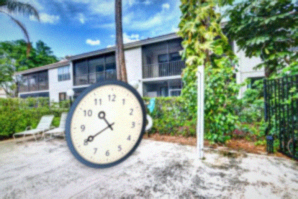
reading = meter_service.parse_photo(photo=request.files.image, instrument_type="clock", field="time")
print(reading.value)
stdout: 10:40
